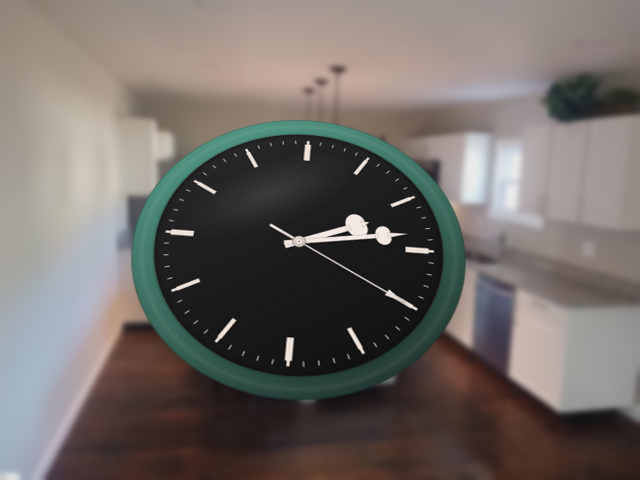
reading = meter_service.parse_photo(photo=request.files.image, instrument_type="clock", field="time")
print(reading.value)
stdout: 2:13:20
